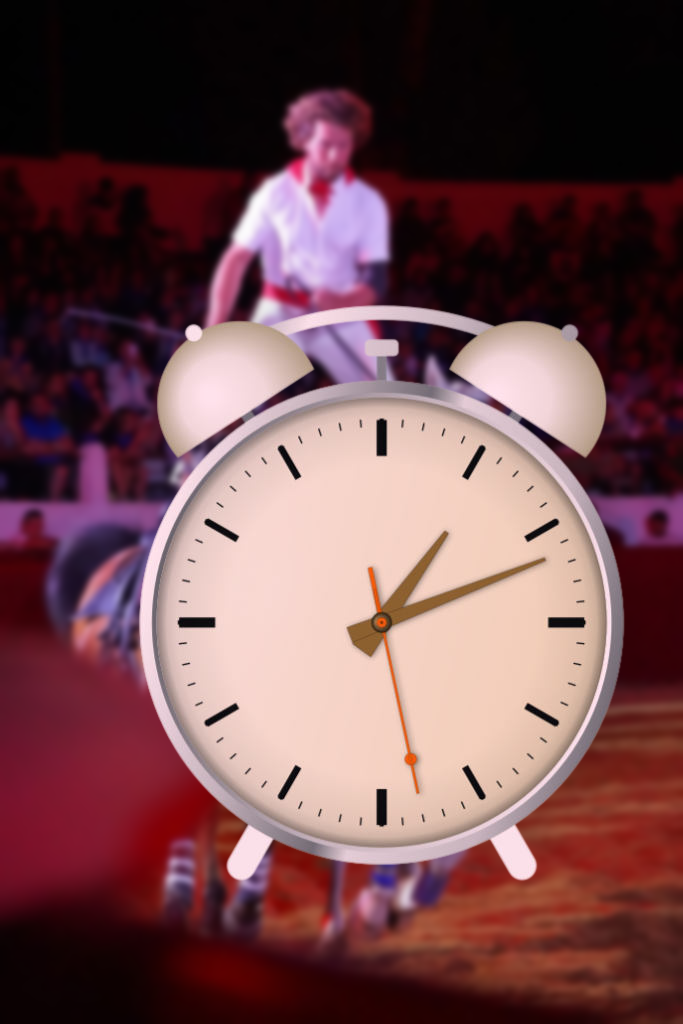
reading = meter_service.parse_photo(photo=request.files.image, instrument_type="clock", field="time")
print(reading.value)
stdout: 1:11:28
